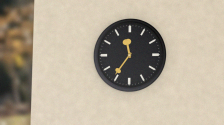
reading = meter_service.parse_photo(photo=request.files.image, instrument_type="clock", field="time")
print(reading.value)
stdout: 11:36
